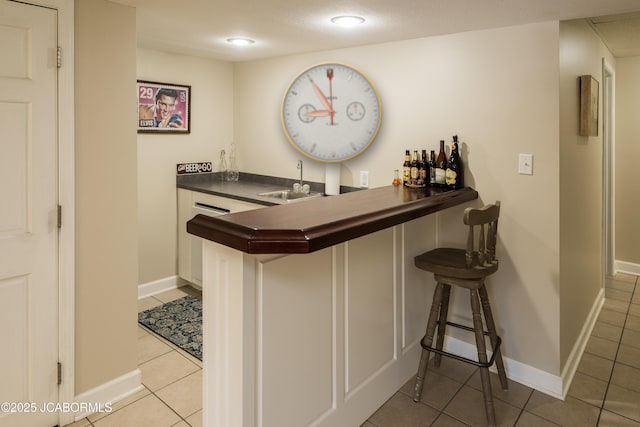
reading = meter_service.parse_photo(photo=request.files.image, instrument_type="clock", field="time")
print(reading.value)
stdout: 8:55
